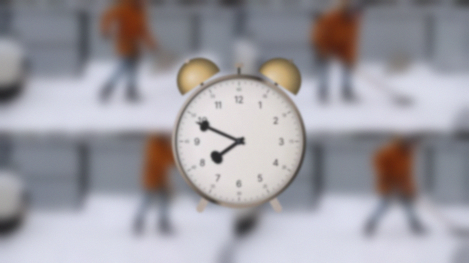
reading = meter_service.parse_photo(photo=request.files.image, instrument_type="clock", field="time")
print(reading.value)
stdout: 7:49
